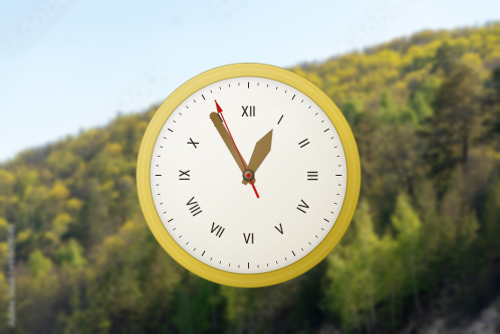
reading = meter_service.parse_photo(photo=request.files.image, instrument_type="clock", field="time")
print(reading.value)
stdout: 12:54:56
